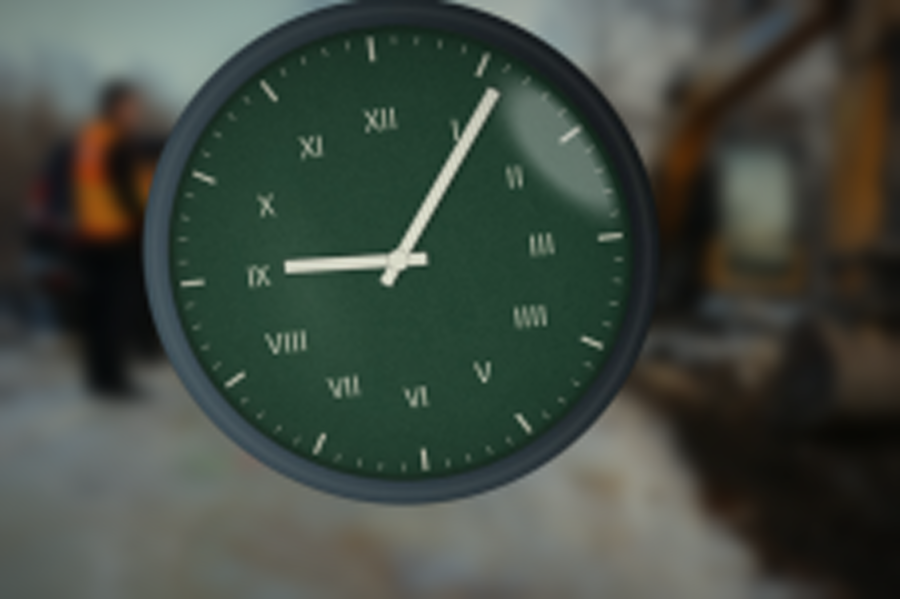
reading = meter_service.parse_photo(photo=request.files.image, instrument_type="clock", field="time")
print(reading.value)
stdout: 9:06
